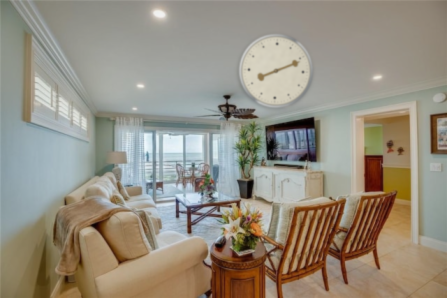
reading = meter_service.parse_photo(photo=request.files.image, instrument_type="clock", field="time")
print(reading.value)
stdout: 8:11
